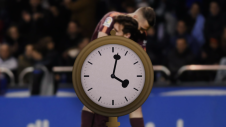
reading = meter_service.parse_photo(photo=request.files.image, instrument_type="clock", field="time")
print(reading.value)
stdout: 4:02
